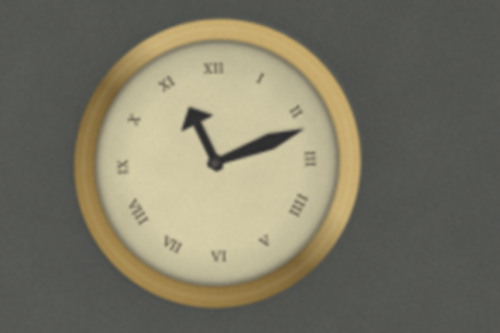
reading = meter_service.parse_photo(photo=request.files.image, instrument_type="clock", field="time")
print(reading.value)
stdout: 11:12
